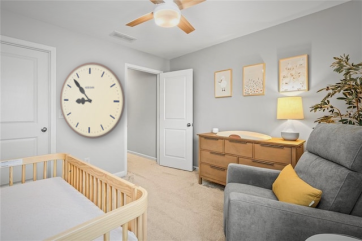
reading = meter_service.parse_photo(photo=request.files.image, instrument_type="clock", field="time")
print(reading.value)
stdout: 8:53
